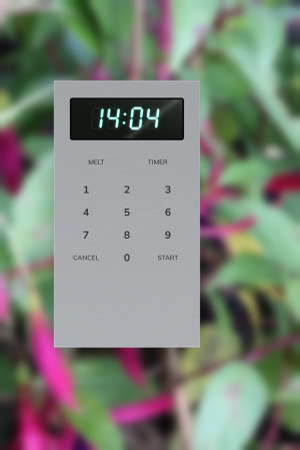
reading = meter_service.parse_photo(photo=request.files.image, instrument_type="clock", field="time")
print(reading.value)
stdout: 14:04
